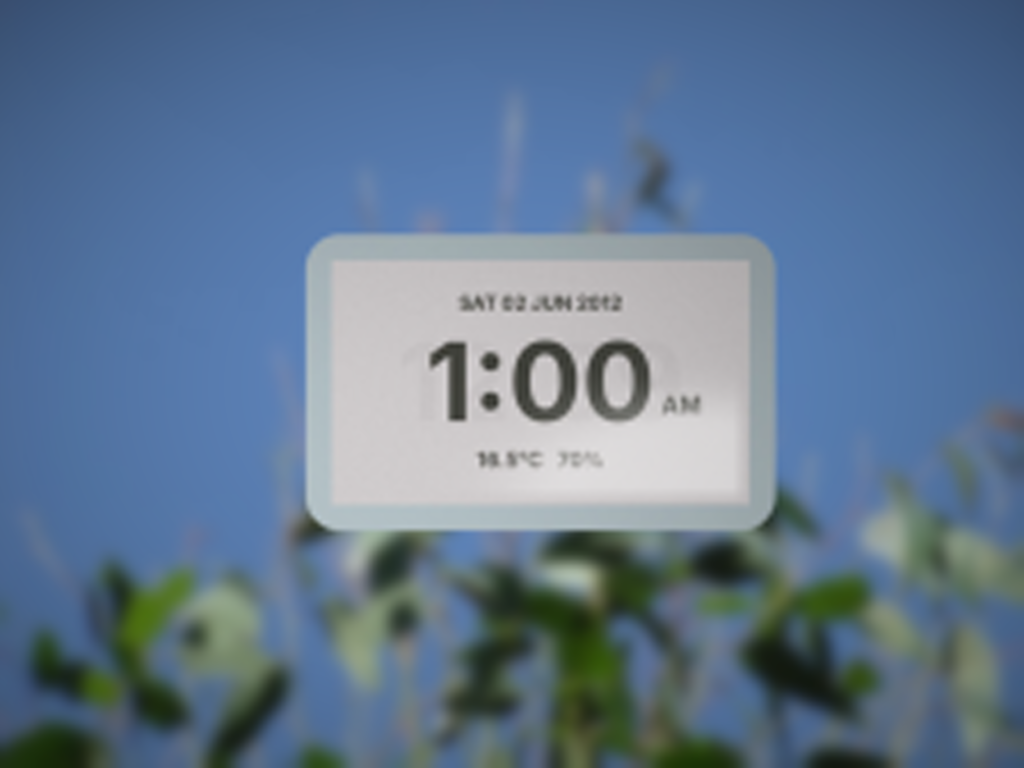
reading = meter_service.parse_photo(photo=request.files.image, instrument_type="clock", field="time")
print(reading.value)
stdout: 1:00
